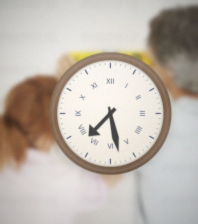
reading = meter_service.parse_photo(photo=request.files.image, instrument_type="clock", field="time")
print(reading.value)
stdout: 7:28
